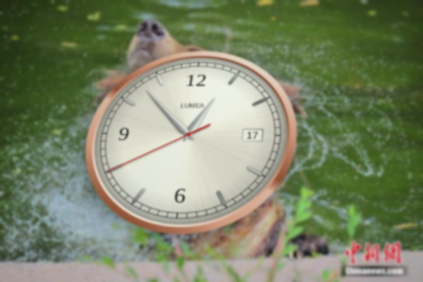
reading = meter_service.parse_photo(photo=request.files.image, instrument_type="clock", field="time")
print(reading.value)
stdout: 12:52:40
